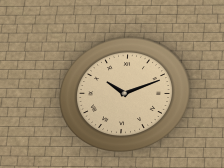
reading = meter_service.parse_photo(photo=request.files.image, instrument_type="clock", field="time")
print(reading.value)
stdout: 10:11
